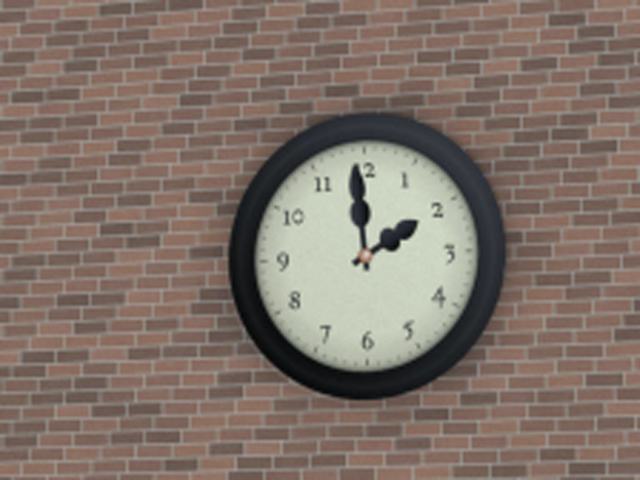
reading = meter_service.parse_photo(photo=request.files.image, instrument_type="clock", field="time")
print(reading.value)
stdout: 1:59
